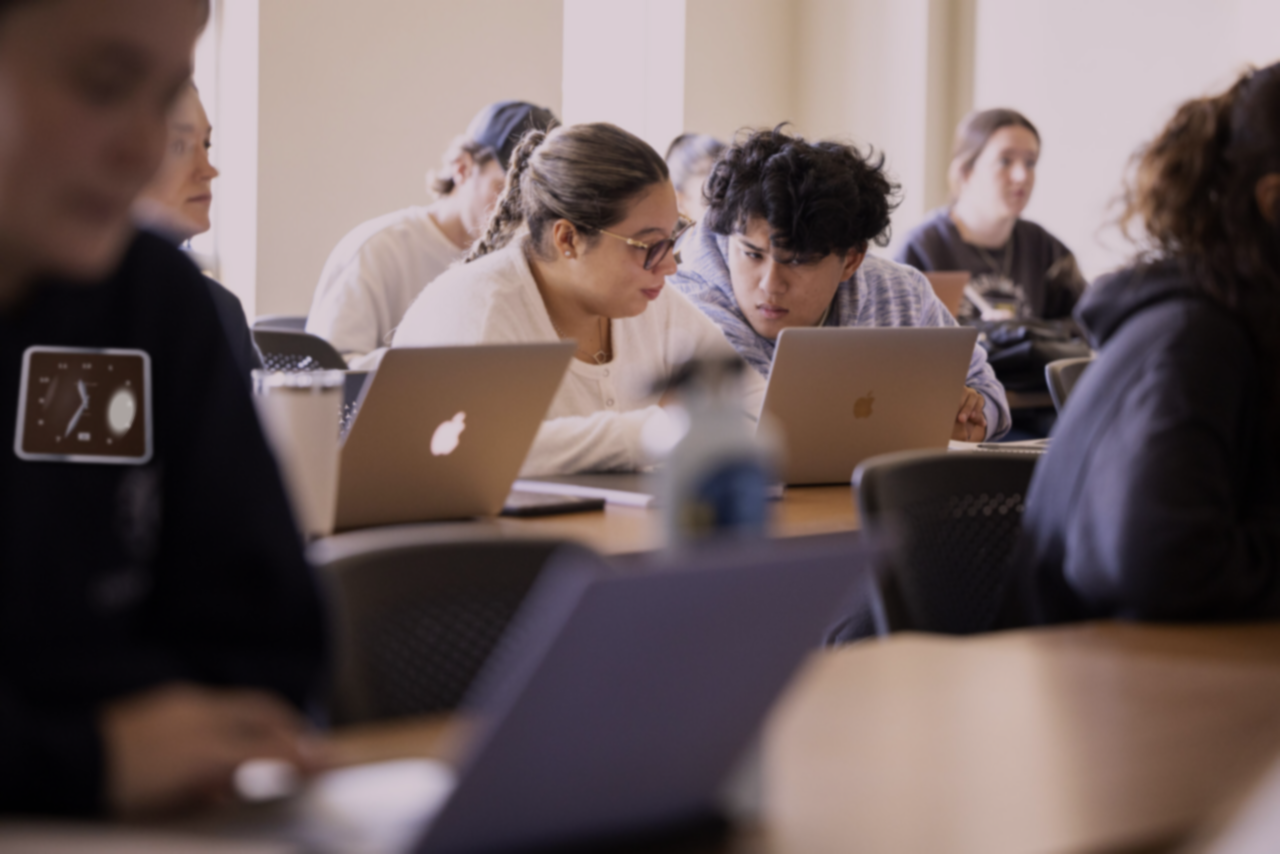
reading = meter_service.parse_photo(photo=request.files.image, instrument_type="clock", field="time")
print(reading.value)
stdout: 11:34
